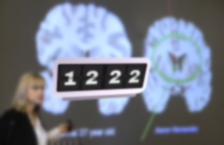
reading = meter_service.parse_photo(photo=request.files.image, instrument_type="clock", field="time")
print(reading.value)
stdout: 12:22
